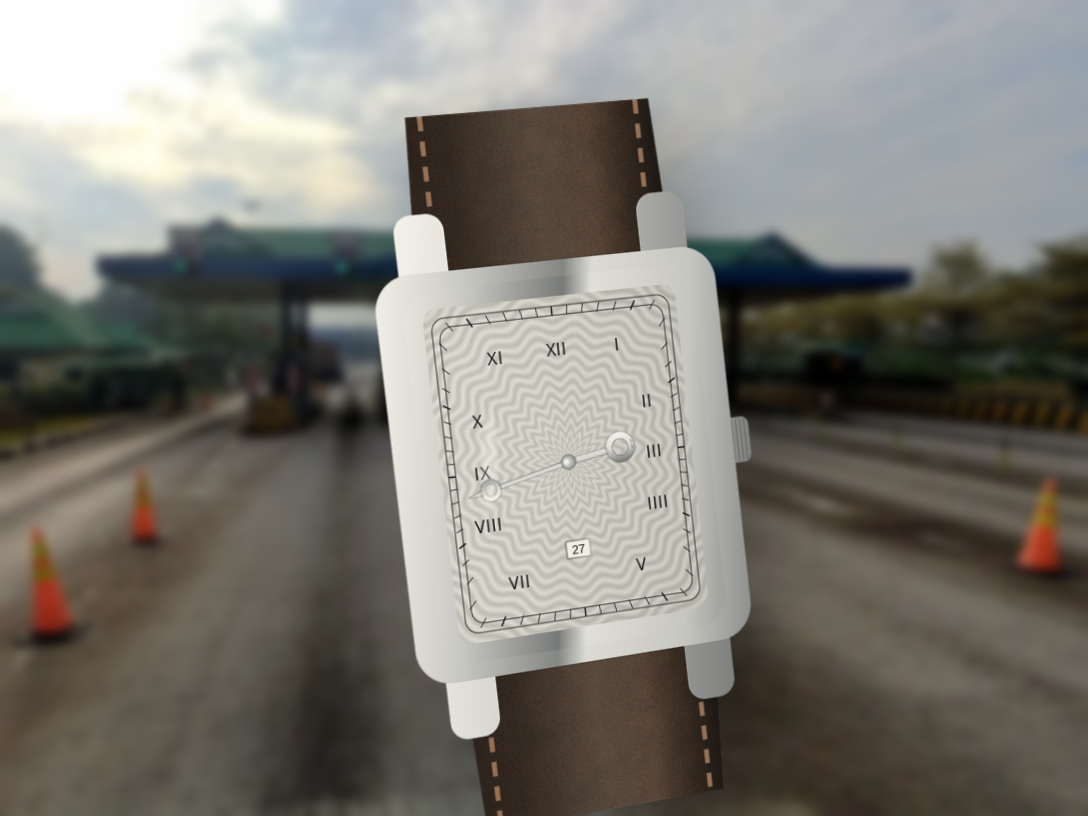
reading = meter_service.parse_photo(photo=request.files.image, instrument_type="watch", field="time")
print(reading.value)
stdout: 2:43
